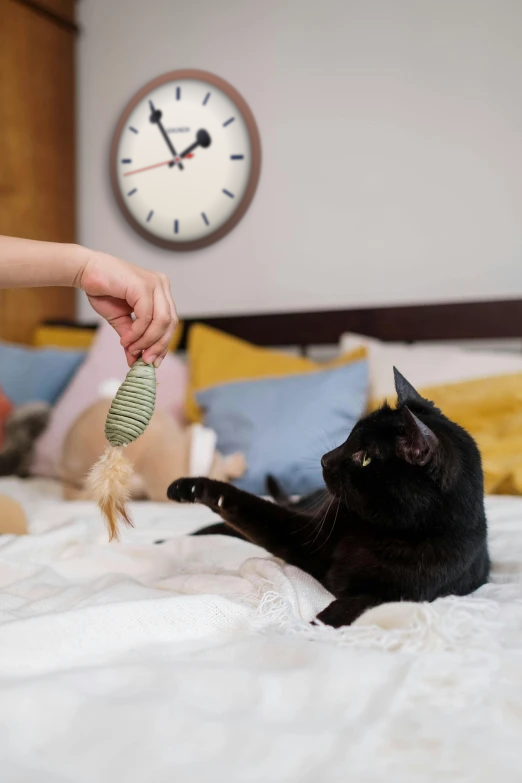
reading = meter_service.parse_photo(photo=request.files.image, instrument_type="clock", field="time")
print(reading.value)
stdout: 1:54:43
